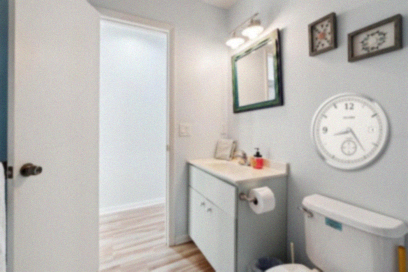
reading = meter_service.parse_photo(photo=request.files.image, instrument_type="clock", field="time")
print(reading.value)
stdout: 8:24
